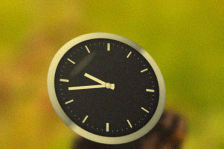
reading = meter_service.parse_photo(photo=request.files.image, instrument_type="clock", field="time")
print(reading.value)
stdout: 9:43
